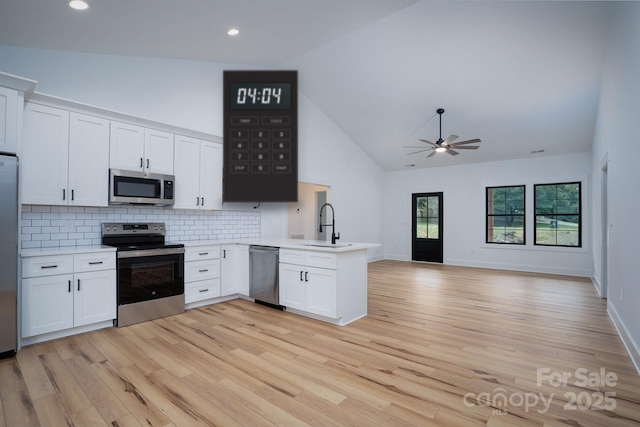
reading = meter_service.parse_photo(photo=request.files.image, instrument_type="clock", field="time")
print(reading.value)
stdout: 4:04
